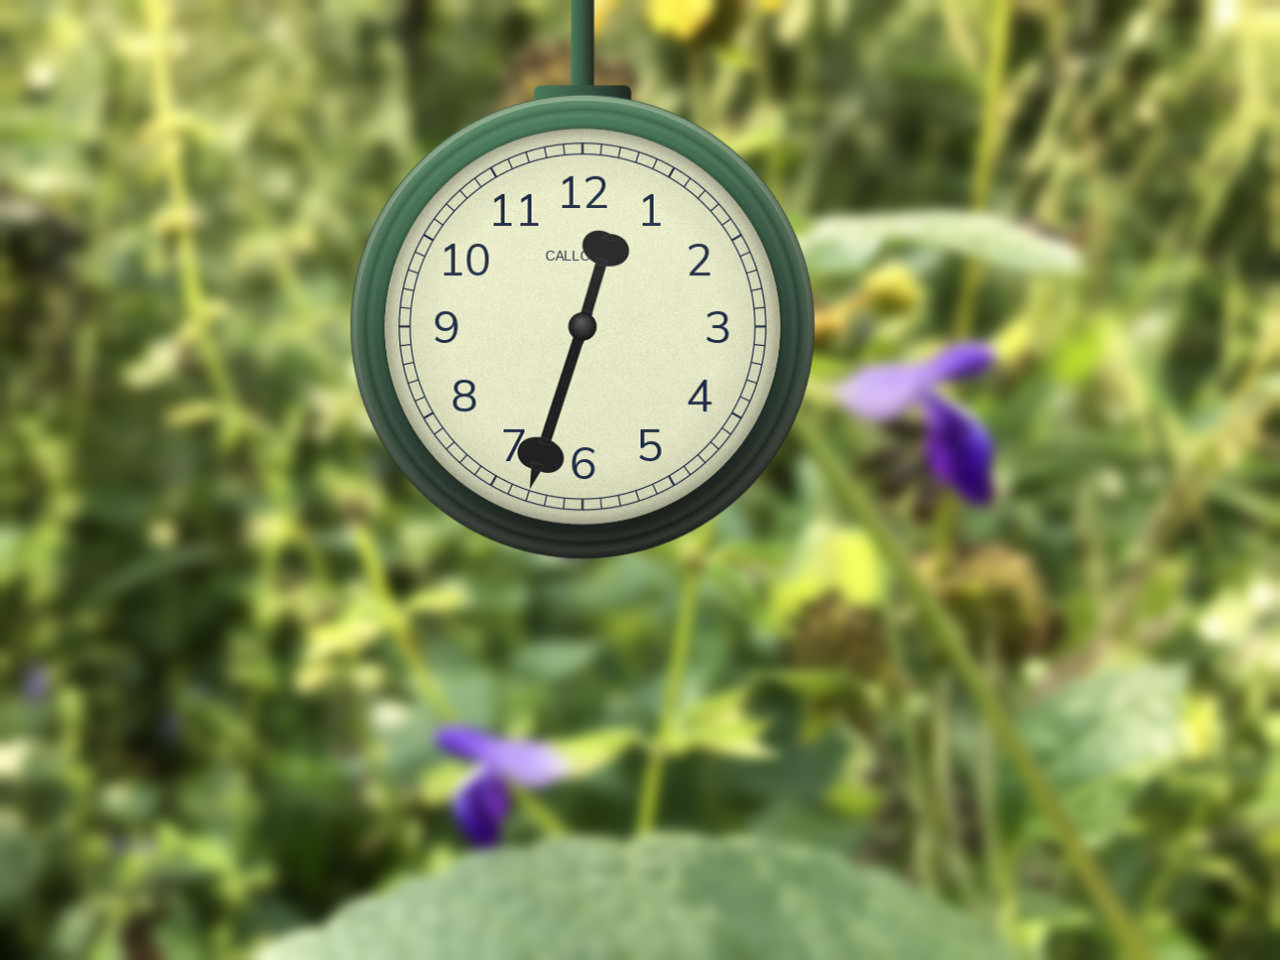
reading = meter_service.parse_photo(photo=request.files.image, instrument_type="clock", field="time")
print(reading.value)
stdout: 12:33
